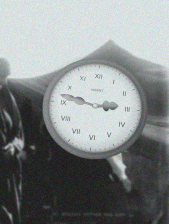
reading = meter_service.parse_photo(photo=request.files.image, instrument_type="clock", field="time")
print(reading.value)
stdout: 2:47
